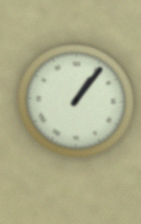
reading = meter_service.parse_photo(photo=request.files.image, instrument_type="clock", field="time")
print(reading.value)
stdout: 1:06
